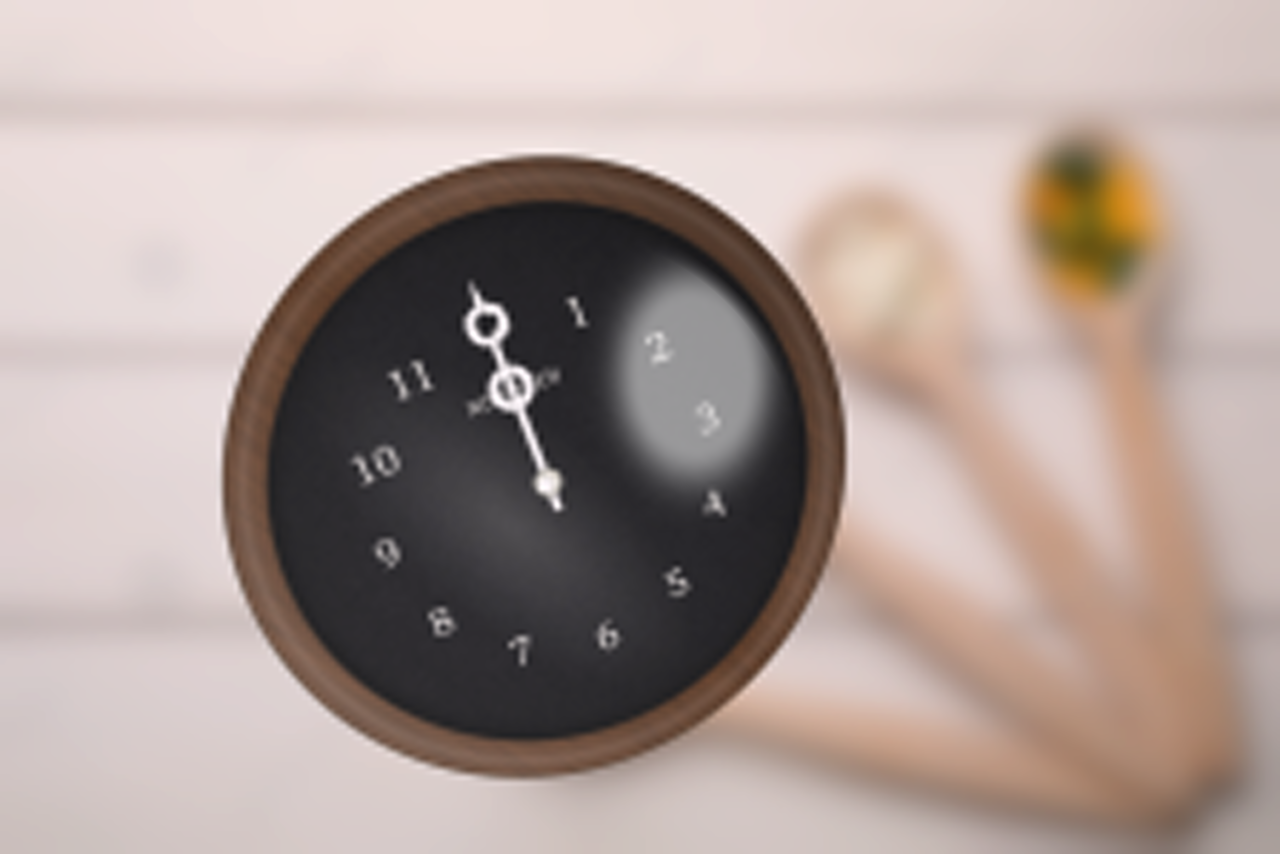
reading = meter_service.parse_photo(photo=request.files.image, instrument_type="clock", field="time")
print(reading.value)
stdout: 12:00
